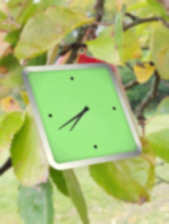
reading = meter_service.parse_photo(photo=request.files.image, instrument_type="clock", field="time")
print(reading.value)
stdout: 7:41
